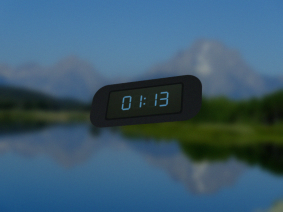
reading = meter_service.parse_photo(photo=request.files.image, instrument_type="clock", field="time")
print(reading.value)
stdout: 1:13
